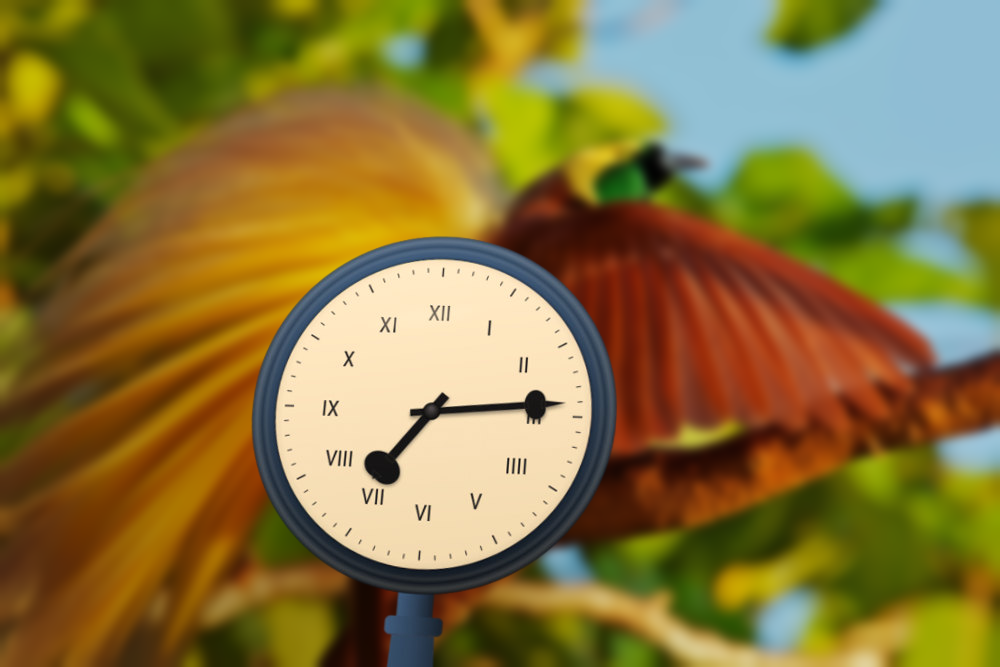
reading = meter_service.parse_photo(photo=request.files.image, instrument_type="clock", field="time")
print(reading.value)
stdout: 7:14
